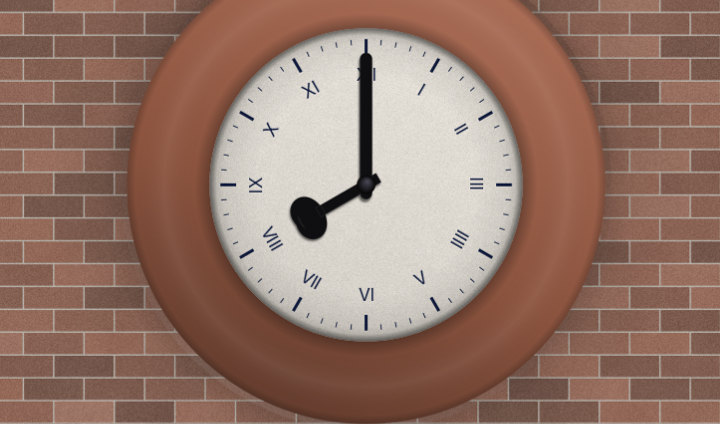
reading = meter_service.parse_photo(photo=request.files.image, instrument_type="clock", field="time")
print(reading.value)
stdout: 8:00
